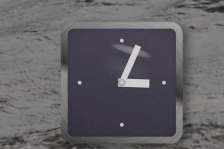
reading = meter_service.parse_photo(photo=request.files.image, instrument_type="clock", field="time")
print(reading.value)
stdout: 3:04
